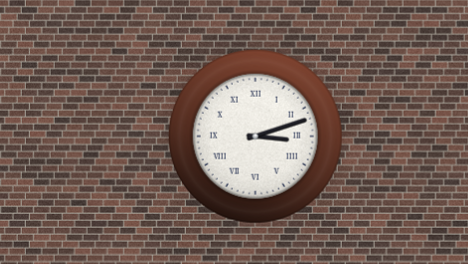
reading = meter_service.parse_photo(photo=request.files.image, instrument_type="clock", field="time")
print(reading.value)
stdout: 3:12
